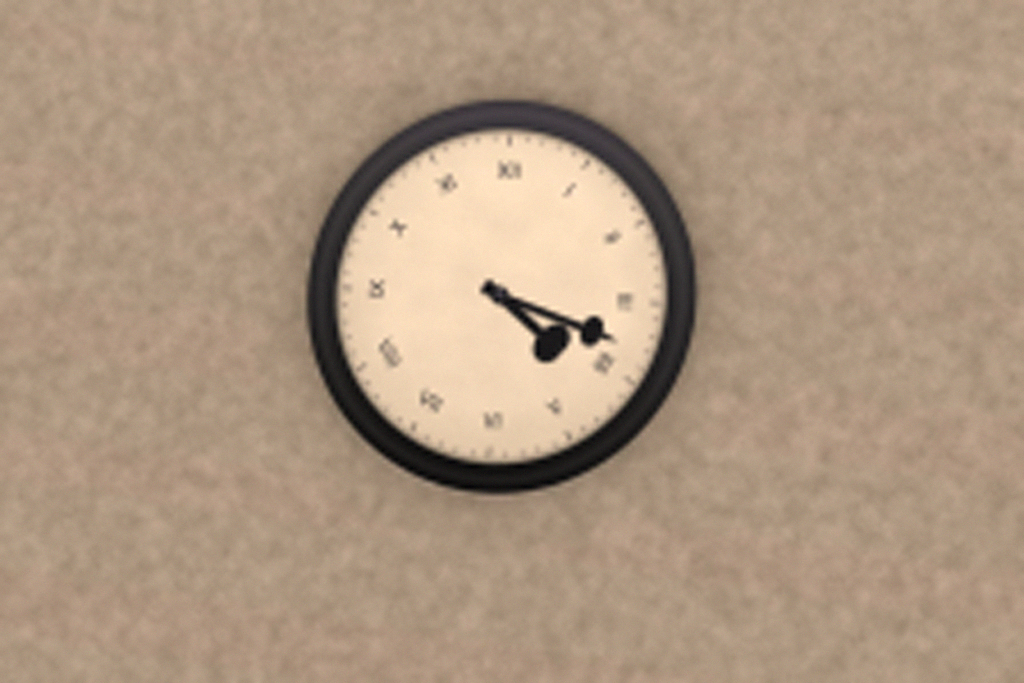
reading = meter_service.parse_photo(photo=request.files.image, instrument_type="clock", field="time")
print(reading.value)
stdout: 4:18
